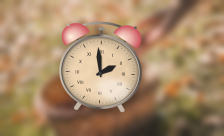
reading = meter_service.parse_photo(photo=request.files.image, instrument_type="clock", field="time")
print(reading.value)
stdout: 1:59
